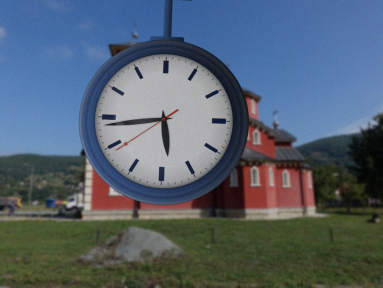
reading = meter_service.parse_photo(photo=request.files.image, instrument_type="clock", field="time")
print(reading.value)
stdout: 5:43:39
